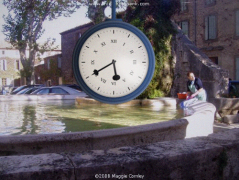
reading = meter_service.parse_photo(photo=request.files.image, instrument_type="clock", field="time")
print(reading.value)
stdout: 5:40
